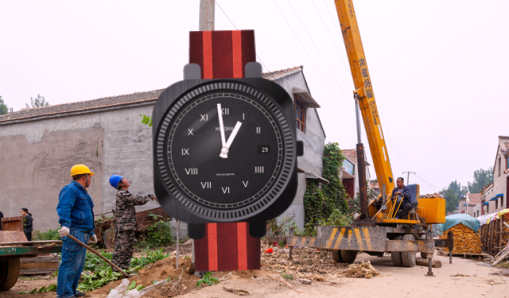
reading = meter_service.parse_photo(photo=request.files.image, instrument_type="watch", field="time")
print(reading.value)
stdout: 12:59
